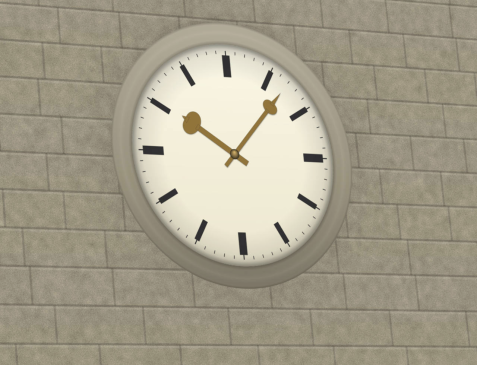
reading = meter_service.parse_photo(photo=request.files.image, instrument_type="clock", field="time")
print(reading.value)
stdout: 10:07
